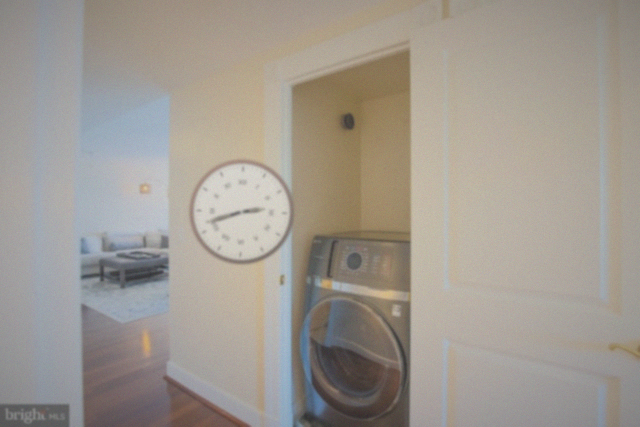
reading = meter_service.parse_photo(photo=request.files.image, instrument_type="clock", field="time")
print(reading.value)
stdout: 2:42
